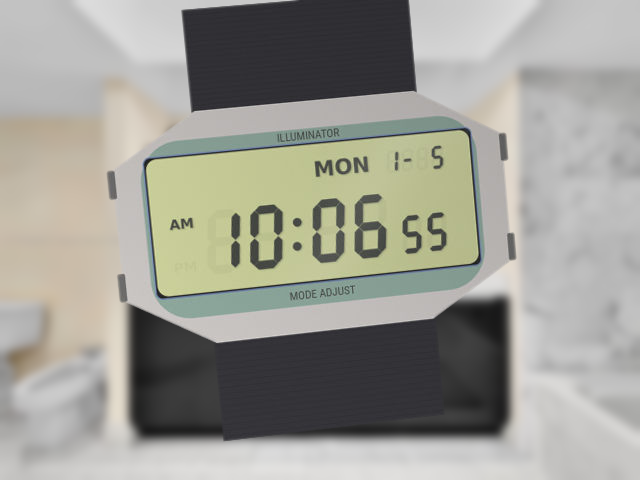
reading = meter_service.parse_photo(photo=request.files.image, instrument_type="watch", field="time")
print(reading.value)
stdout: 10:06:55
